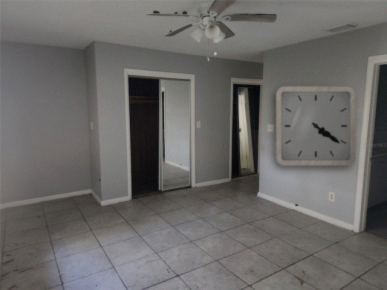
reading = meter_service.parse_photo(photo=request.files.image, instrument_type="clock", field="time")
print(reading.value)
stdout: 4:21
